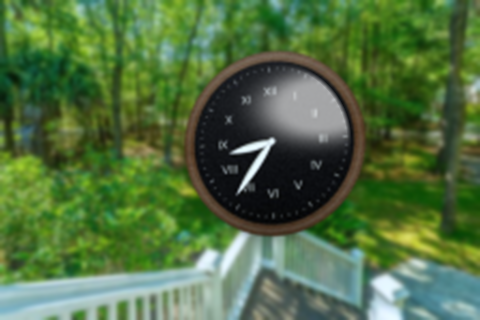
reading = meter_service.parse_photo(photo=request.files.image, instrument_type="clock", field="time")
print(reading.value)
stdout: 8:36
